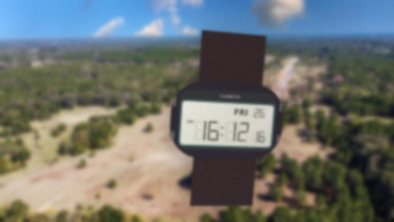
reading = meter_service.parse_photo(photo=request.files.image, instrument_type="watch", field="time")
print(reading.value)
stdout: 16:12
